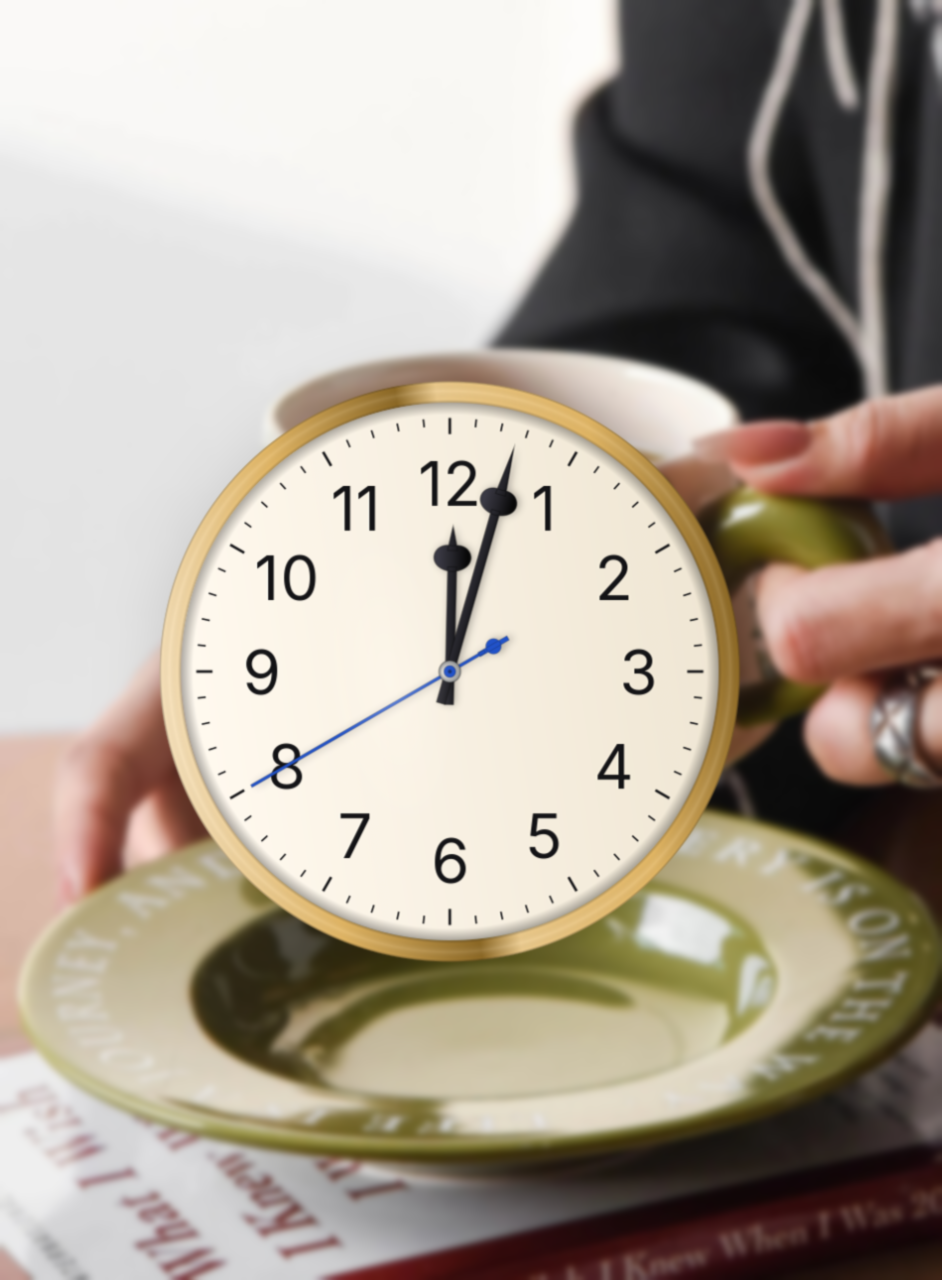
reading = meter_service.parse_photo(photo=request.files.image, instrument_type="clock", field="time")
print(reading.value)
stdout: 12:02:40
